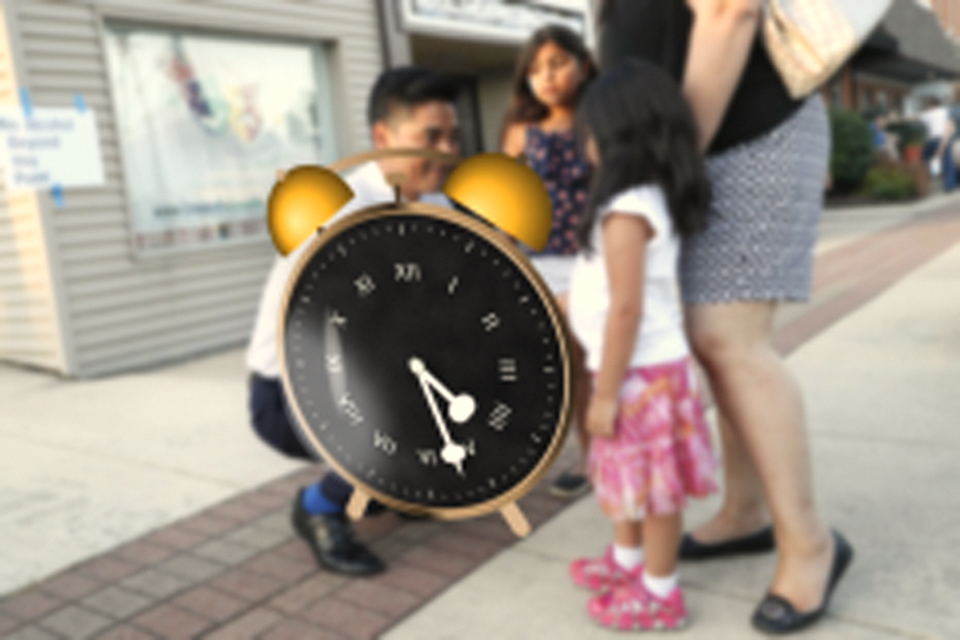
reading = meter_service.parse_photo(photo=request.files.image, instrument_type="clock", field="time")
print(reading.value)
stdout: 4:27
